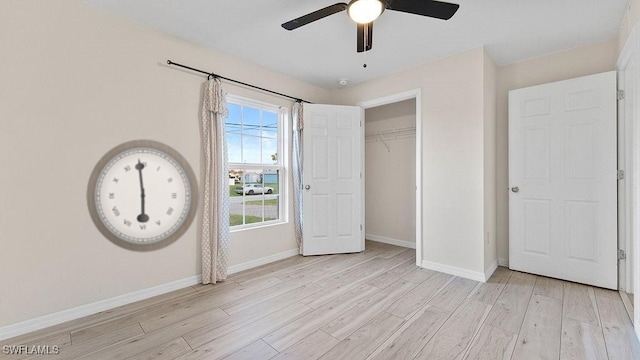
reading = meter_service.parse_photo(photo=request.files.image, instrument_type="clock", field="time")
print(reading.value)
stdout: 5:59
